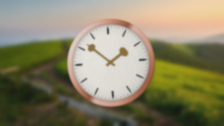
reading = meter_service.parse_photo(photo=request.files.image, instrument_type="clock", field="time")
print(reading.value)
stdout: 1:52
